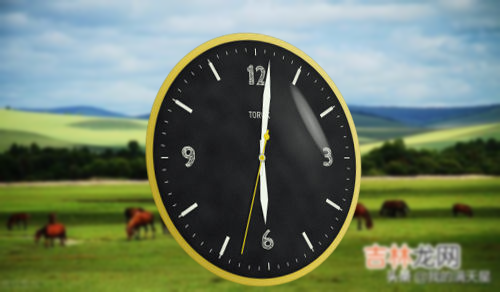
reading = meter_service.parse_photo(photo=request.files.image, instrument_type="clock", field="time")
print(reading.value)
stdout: 6:01:33
